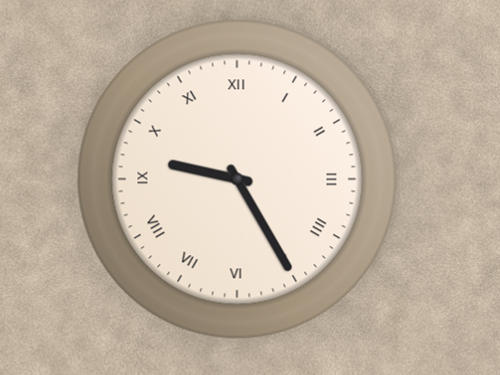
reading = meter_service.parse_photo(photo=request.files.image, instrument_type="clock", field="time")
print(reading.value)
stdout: 9:25
